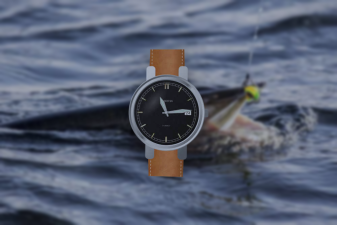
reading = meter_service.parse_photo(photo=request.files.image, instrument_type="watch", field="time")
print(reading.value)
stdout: 11:14
